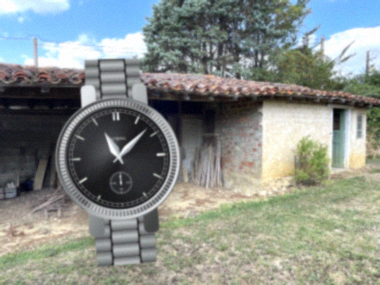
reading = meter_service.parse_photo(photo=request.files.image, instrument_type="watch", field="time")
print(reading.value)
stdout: 11:08
